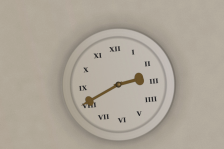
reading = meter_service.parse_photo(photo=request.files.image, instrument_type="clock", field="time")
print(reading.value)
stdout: 2:41
